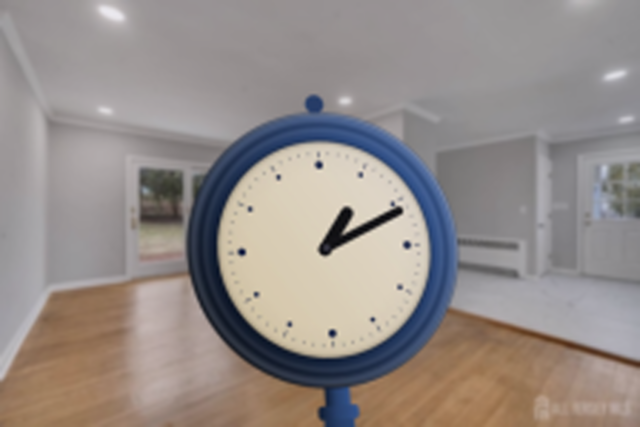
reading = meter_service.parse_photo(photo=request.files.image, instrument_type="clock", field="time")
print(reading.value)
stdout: 1:11
